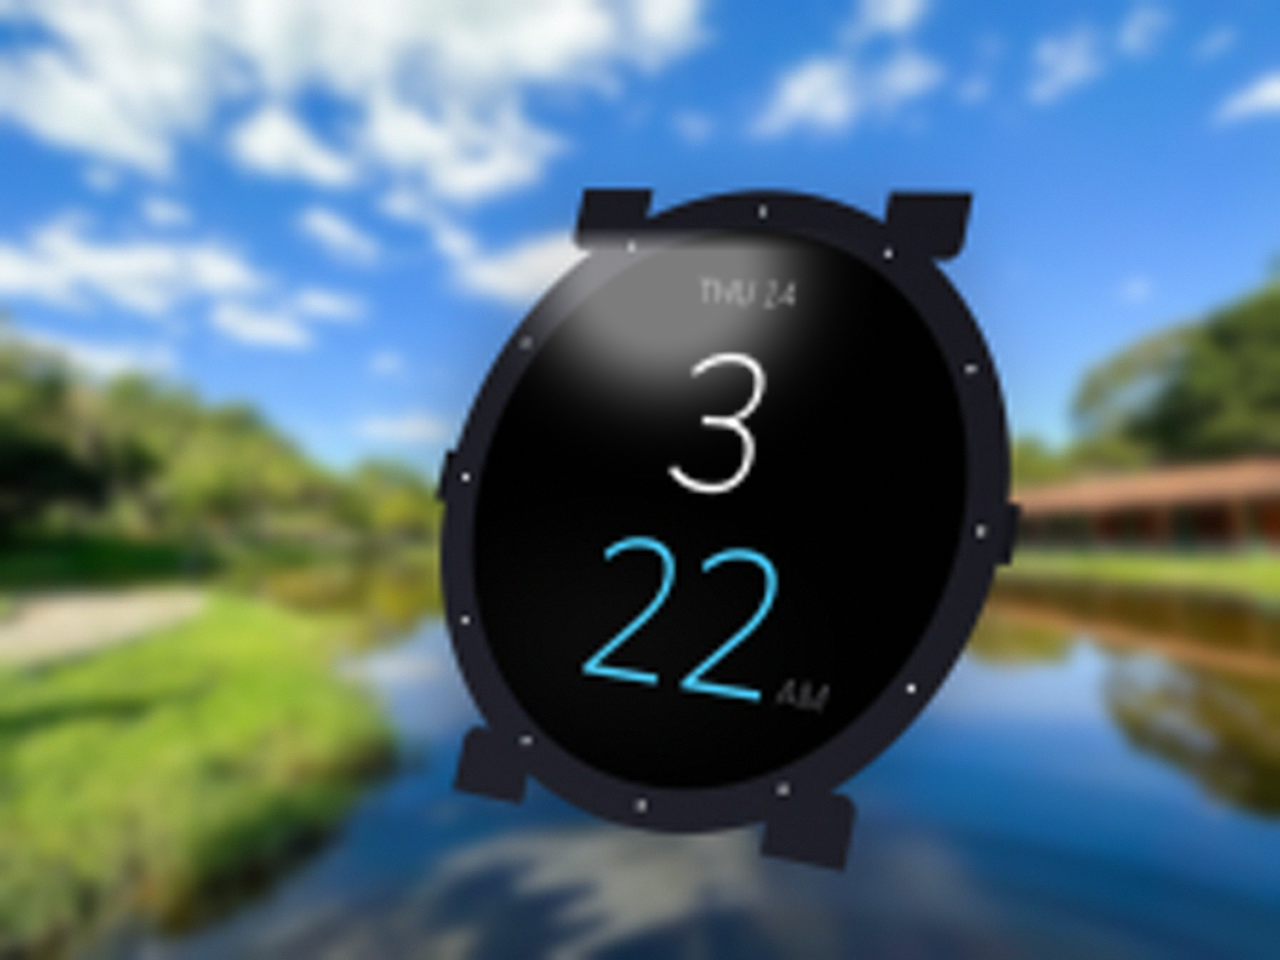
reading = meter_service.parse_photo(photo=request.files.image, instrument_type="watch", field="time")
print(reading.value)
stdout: 3:22
